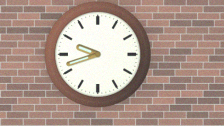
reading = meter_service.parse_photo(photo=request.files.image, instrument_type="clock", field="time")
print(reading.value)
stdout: 9:42
